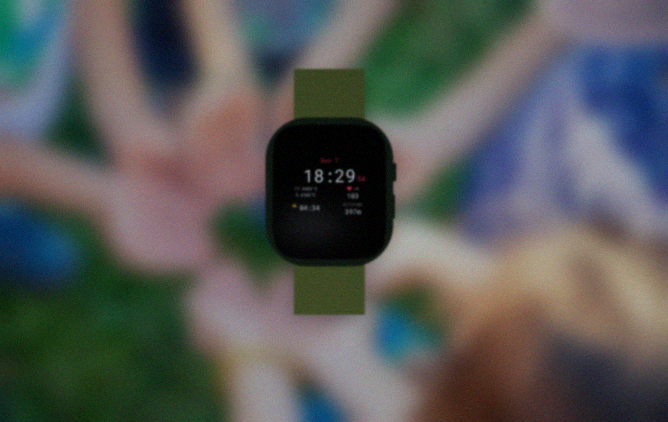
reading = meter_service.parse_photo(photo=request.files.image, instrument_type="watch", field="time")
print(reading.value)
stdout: 18:29
